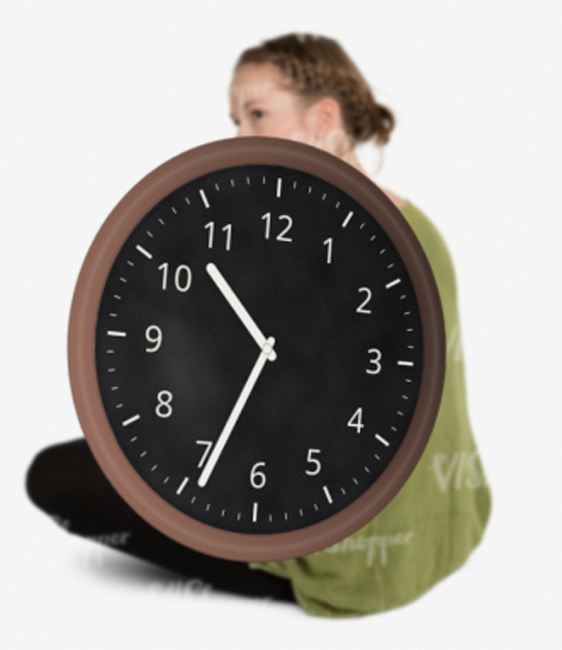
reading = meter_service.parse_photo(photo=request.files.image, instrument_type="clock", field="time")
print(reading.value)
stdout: 10:34
